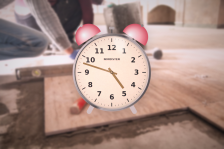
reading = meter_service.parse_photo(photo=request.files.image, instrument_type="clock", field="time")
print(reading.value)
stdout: 4:48
